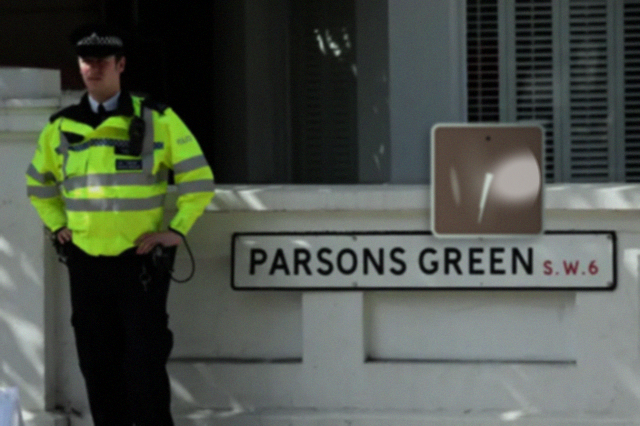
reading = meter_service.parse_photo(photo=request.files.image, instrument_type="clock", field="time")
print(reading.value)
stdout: 6:32
